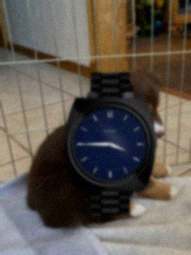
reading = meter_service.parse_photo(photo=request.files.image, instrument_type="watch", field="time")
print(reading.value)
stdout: 3:45
